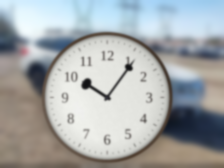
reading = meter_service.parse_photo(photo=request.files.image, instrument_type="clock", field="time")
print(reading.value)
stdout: 10:06
